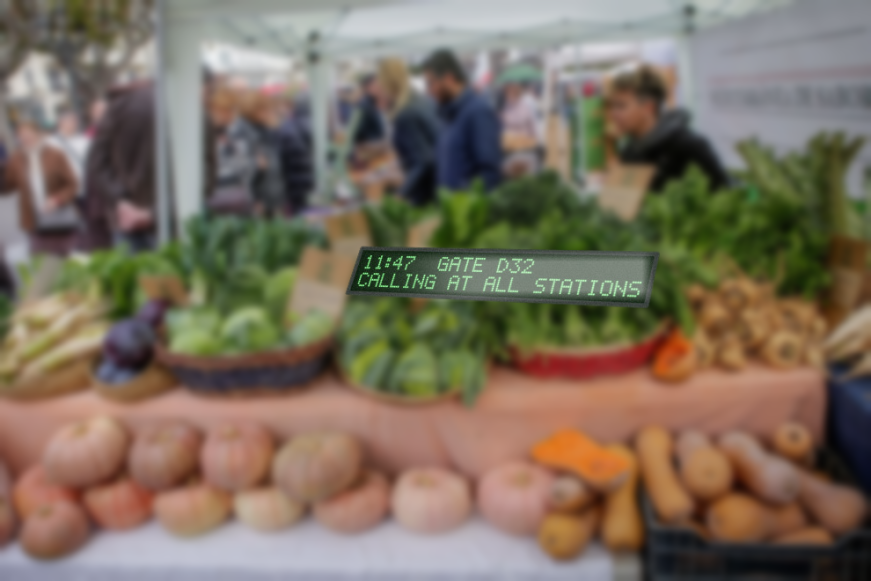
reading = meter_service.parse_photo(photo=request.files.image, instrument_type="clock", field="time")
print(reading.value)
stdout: 11:47
